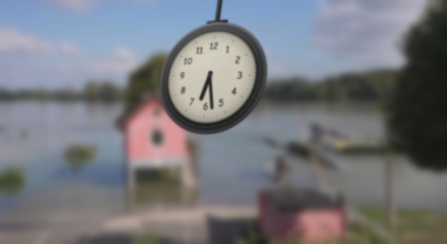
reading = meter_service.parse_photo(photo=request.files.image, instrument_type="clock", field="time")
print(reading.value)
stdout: 6:28
